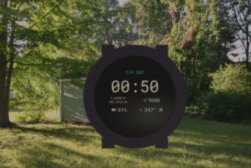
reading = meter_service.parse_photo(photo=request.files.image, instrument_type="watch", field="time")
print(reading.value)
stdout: 0:50
